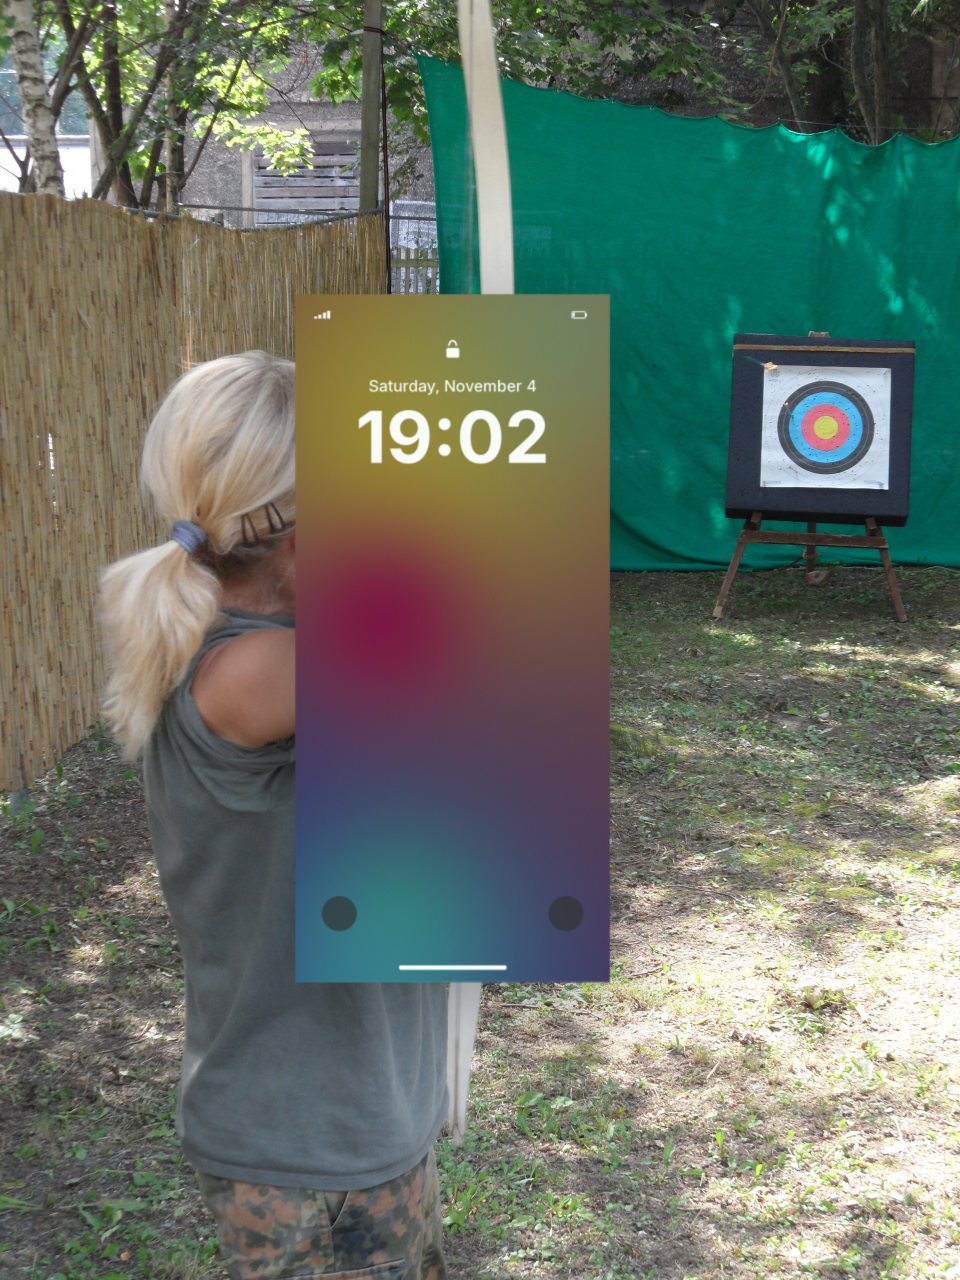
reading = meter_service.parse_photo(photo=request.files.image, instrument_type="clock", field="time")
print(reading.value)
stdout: 19:02
